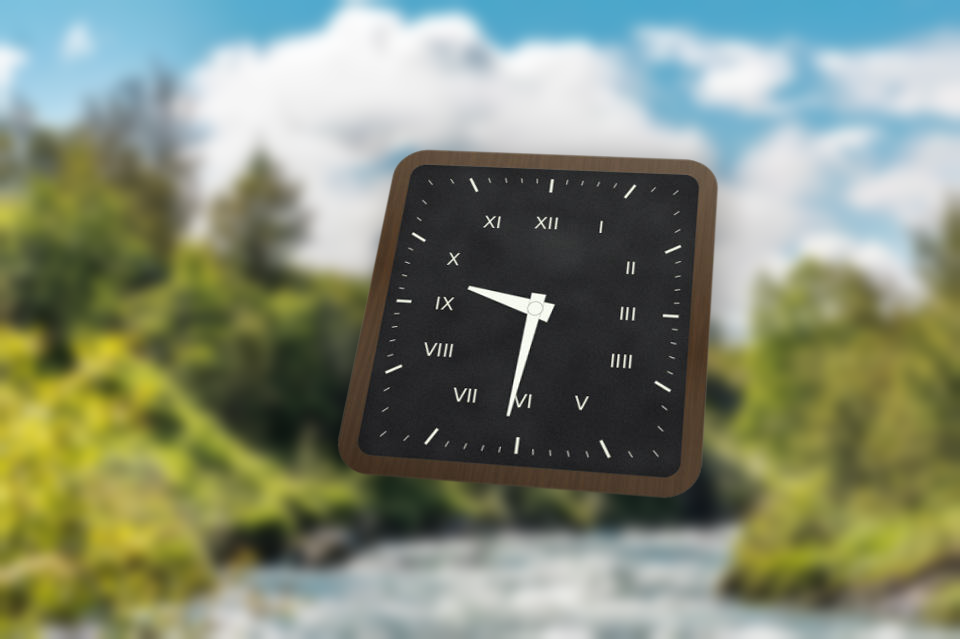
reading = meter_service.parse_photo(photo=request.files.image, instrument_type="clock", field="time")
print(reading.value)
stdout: 9:31
